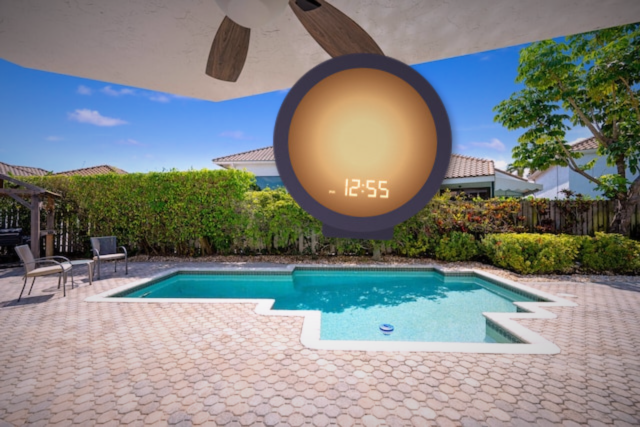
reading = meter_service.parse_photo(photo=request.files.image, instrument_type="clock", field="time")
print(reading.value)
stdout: 12:55
